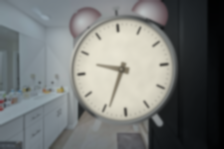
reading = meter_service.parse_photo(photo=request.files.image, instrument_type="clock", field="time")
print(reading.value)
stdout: 9:34
